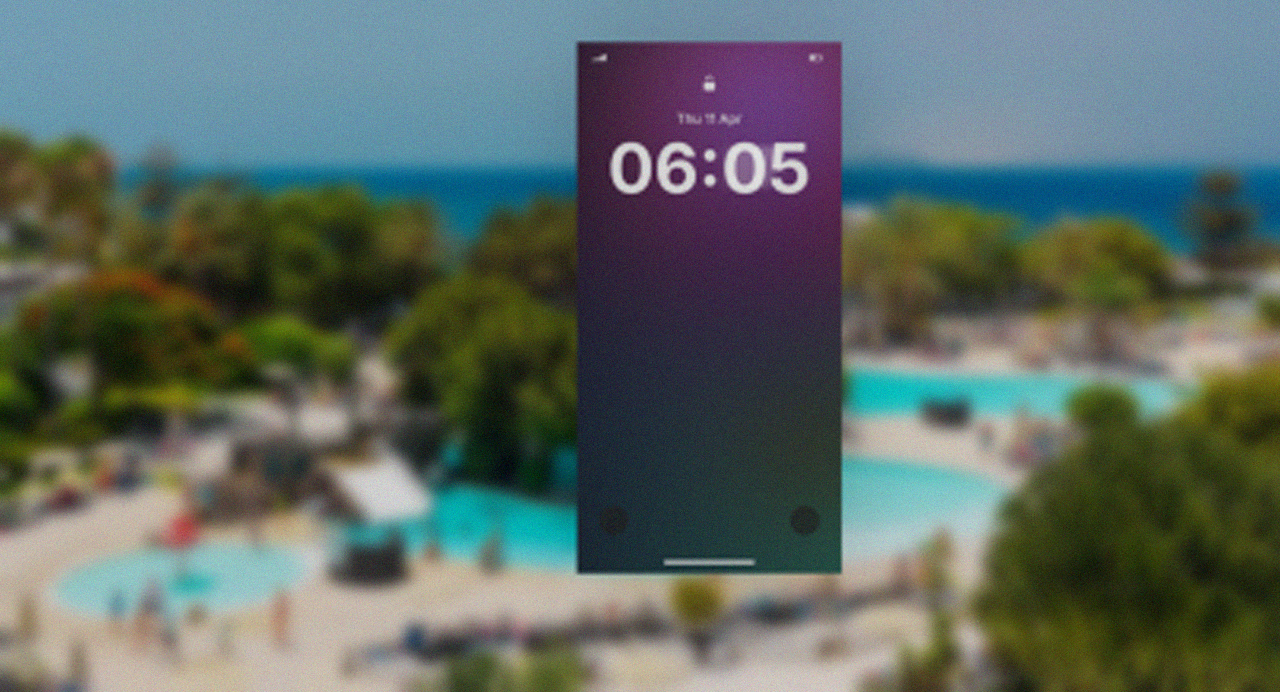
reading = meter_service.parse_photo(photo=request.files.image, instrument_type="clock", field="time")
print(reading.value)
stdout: 6:05
